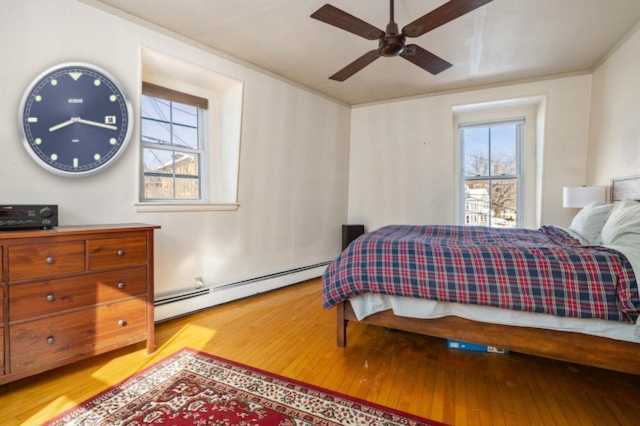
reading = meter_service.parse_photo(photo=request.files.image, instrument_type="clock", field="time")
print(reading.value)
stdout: 8:17
